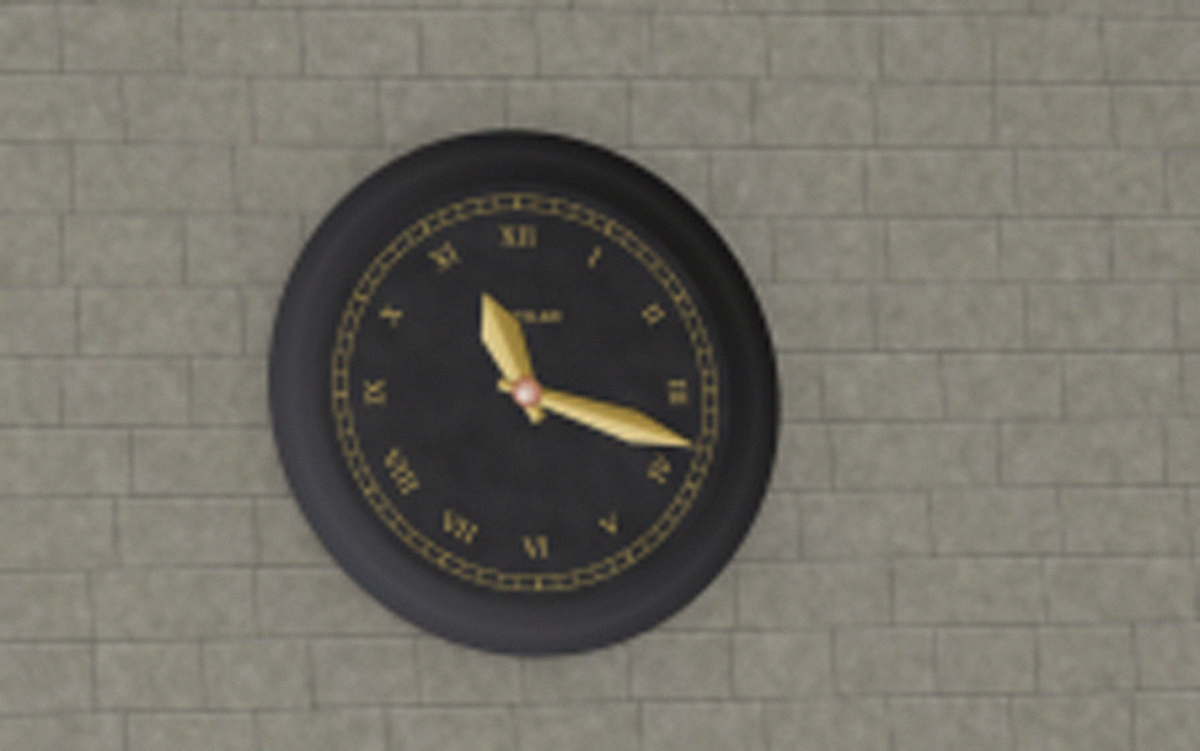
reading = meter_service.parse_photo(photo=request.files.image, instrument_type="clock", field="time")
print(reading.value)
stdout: 11:18
